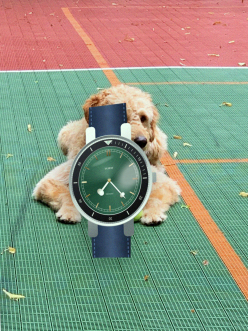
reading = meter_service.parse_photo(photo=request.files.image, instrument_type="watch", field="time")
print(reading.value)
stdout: 7:23
